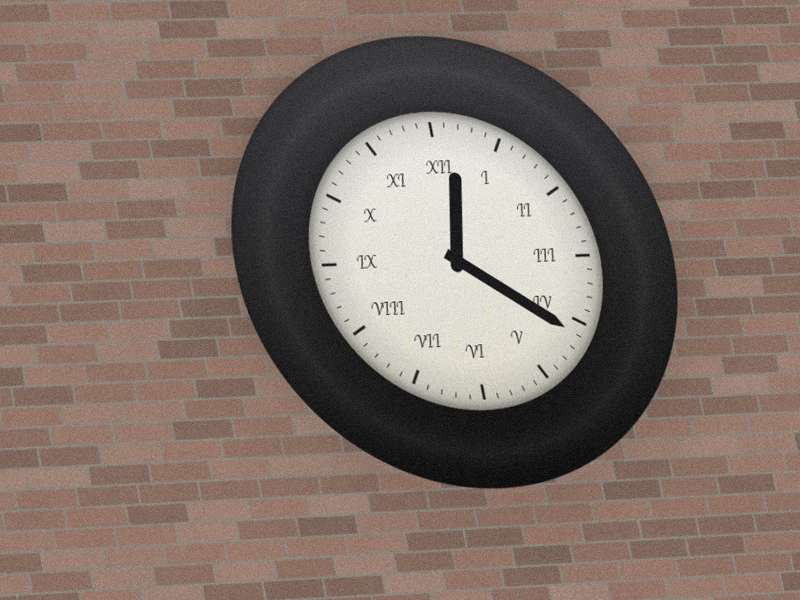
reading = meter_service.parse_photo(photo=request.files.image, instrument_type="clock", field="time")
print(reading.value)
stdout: 12:21
